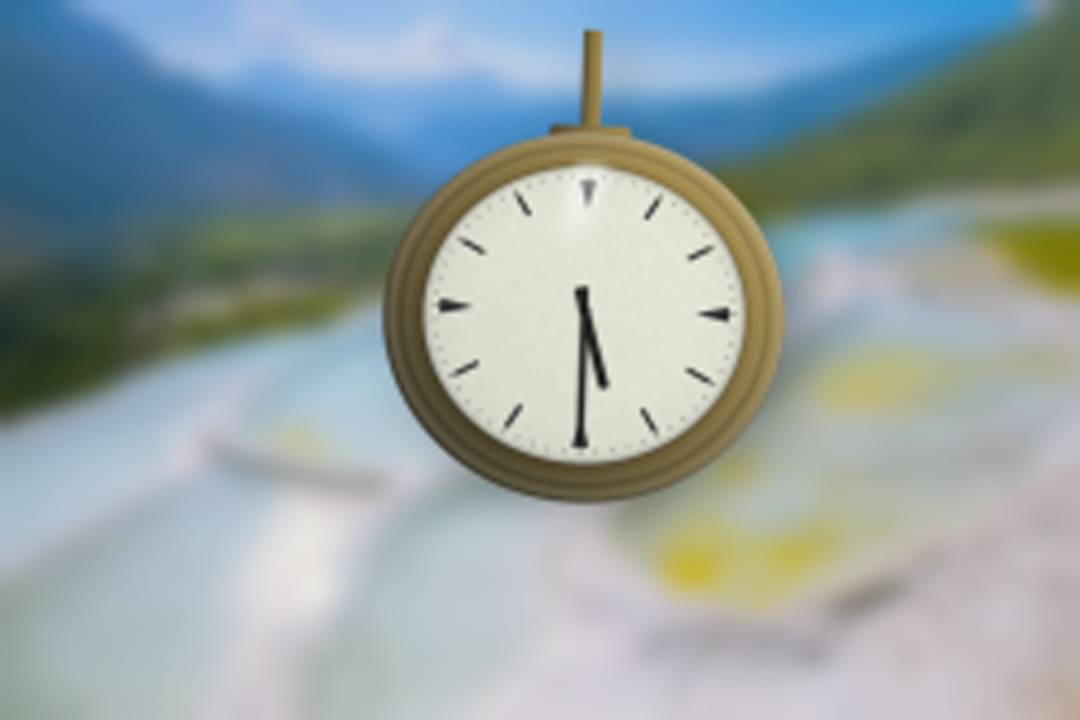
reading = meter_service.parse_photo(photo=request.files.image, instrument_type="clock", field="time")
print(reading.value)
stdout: 5:30
